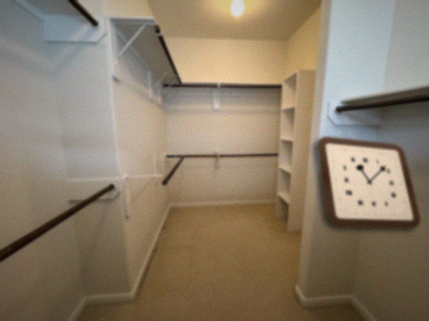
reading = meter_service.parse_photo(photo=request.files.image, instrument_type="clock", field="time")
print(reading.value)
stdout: 11:08
